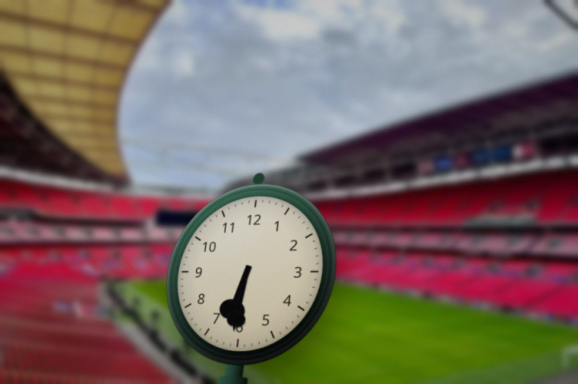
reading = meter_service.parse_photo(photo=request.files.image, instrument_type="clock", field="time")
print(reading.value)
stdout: 6:31
